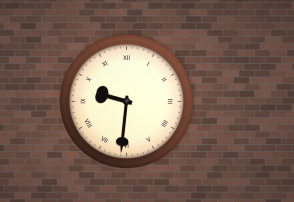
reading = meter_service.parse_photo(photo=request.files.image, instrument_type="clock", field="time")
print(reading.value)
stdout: 9:31
